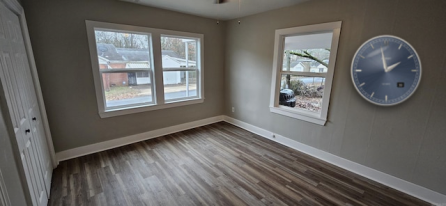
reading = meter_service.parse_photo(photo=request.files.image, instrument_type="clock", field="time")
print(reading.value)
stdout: 1:58
